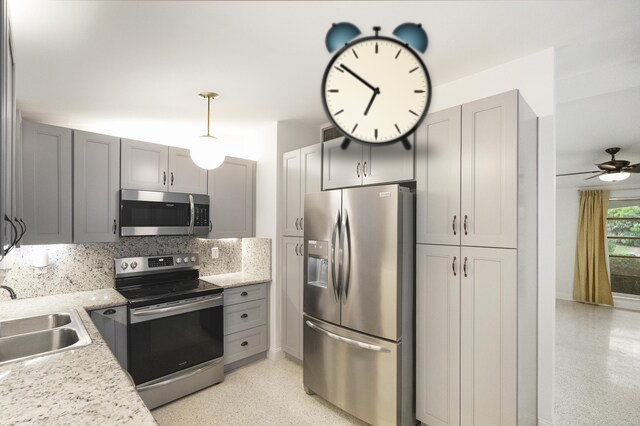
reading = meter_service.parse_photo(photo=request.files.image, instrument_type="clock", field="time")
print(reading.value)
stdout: 6:51
